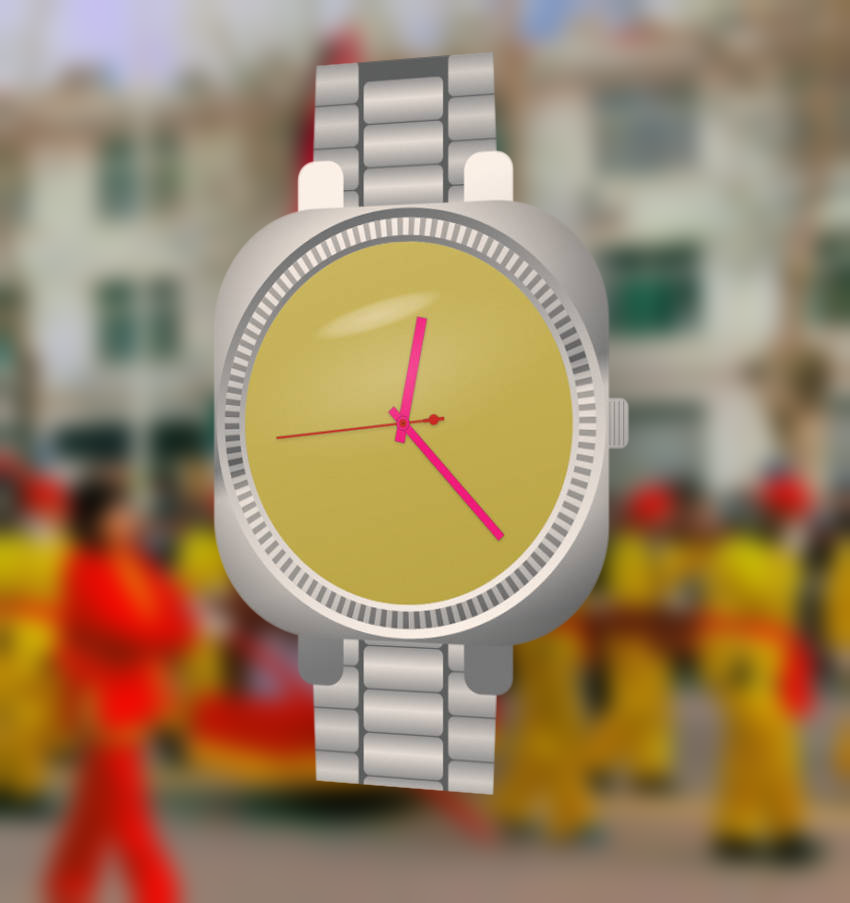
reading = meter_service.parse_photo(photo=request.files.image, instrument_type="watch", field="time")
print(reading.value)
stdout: 12:22:44
